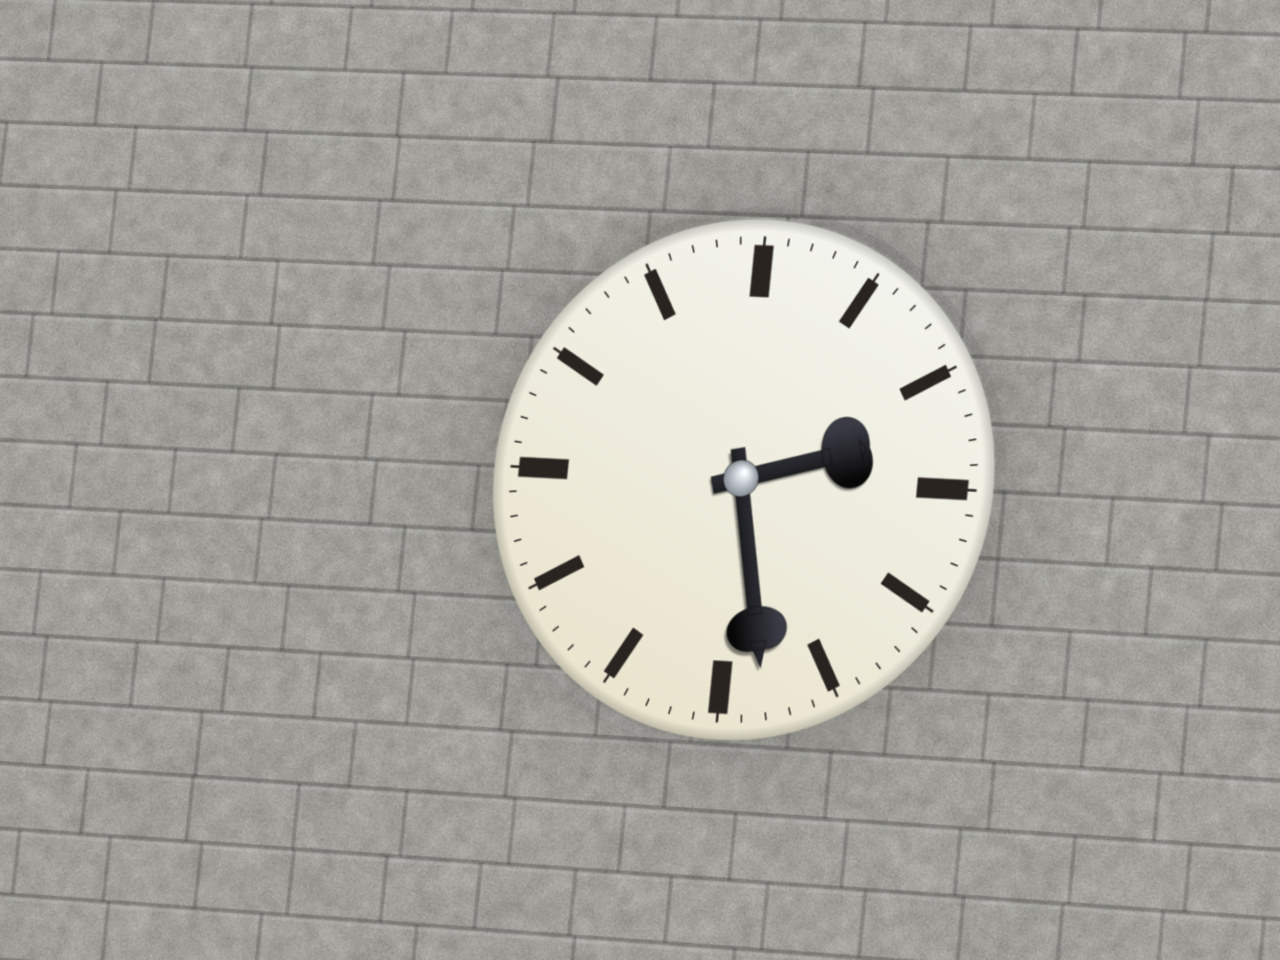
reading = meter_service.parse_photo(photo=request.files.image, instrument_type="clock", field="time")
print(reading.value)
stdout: 2:28
